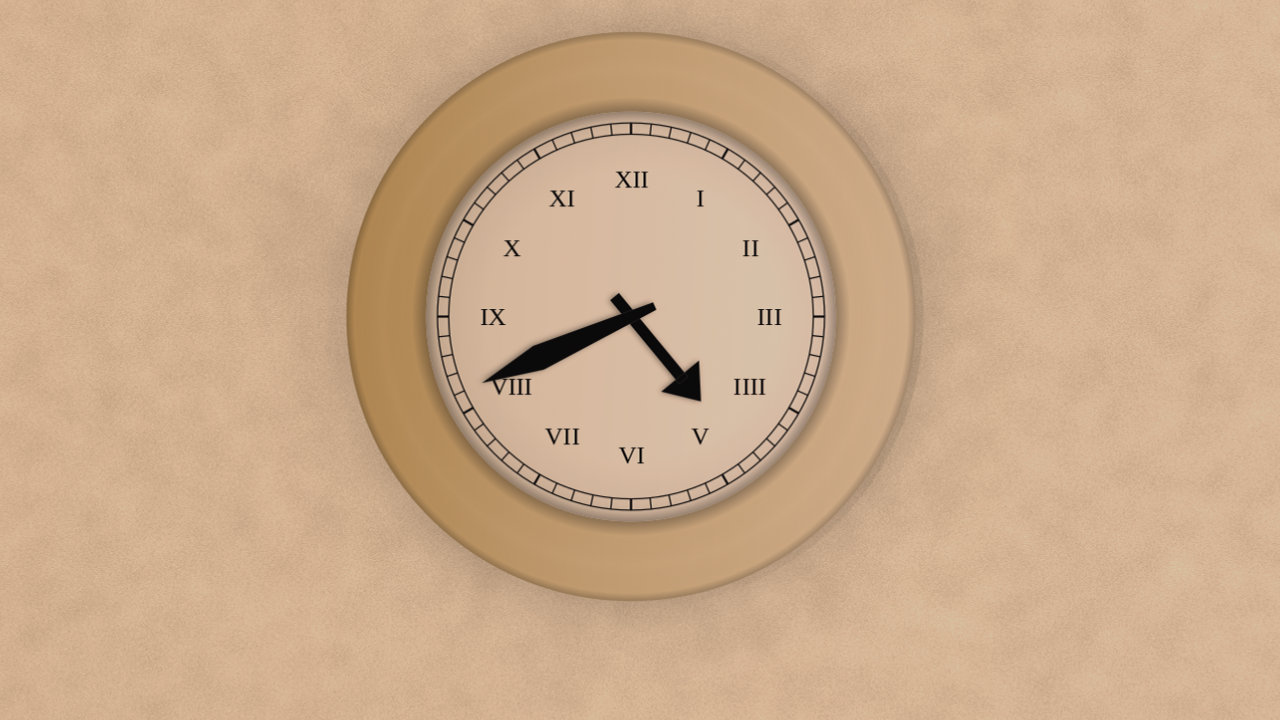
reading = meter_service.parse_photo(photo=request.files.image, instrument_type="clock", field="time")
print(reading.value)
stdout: 4:41
